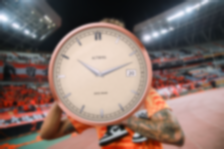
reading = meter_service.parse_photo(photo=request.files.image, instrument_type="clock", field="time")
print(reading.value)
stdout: 10:12
